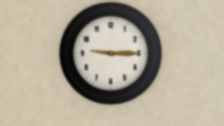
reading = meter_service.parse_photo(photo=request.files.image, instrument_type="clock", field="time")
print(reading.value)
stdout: 9:15
